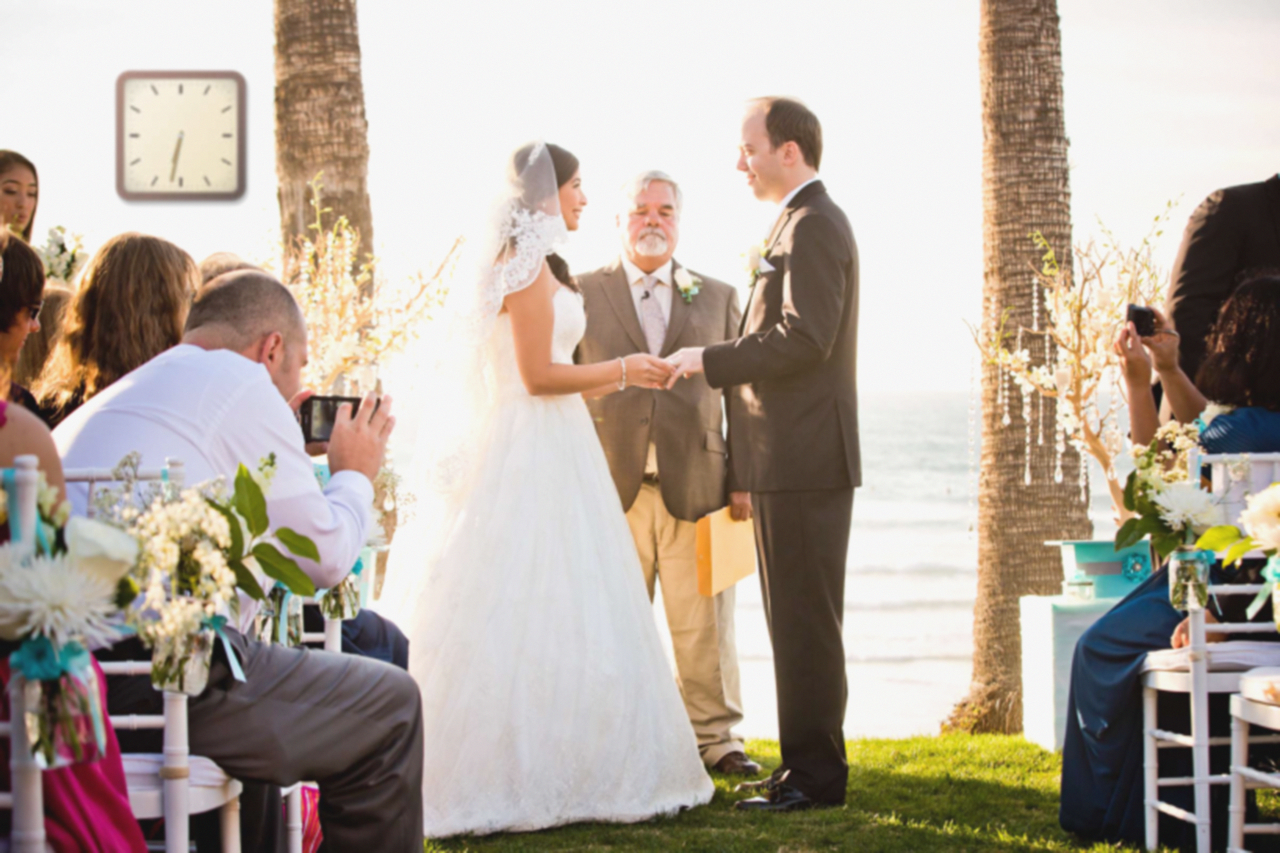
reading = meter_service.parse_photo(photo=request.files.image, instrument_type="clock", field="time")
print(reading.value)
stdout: 6:32
